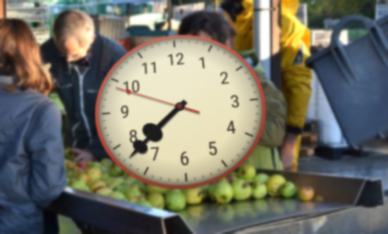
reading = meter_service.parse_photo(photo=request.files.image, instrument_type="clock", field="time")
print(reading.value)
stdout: 7:37:49
